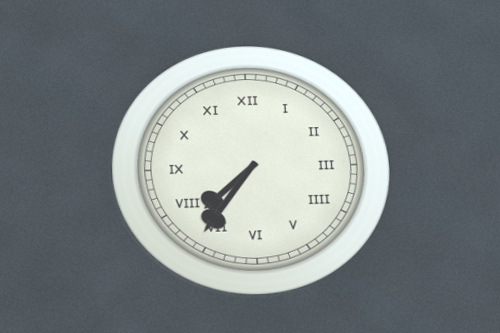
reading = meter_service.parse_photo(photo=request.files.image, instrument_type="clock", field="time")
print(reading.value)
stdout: 7:36
